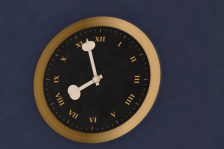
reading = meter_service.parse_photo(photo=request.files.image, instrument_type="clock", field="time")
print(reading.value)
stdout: 7:57
